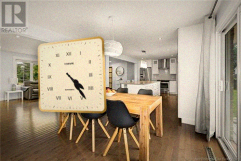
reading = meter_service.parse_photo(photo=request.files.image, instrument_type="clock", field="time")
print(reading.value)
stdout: 4:24
